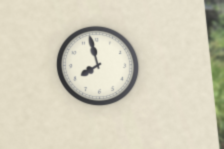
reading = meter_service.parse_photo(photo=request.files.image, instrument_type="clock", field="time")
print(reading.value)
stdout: 7:58
